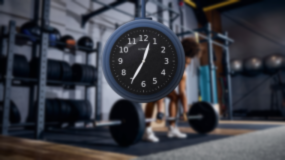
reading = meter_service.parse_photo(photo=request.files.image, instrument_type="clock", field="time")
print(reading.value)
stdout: 12:35
